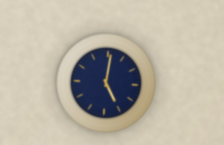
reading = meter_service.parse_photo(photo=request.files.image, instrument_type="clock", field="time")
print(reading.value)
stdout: 5:01
